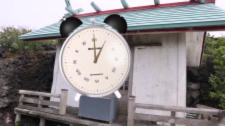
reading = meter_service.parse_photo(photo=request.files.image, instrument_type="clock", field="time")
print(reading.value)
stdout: 1:00
